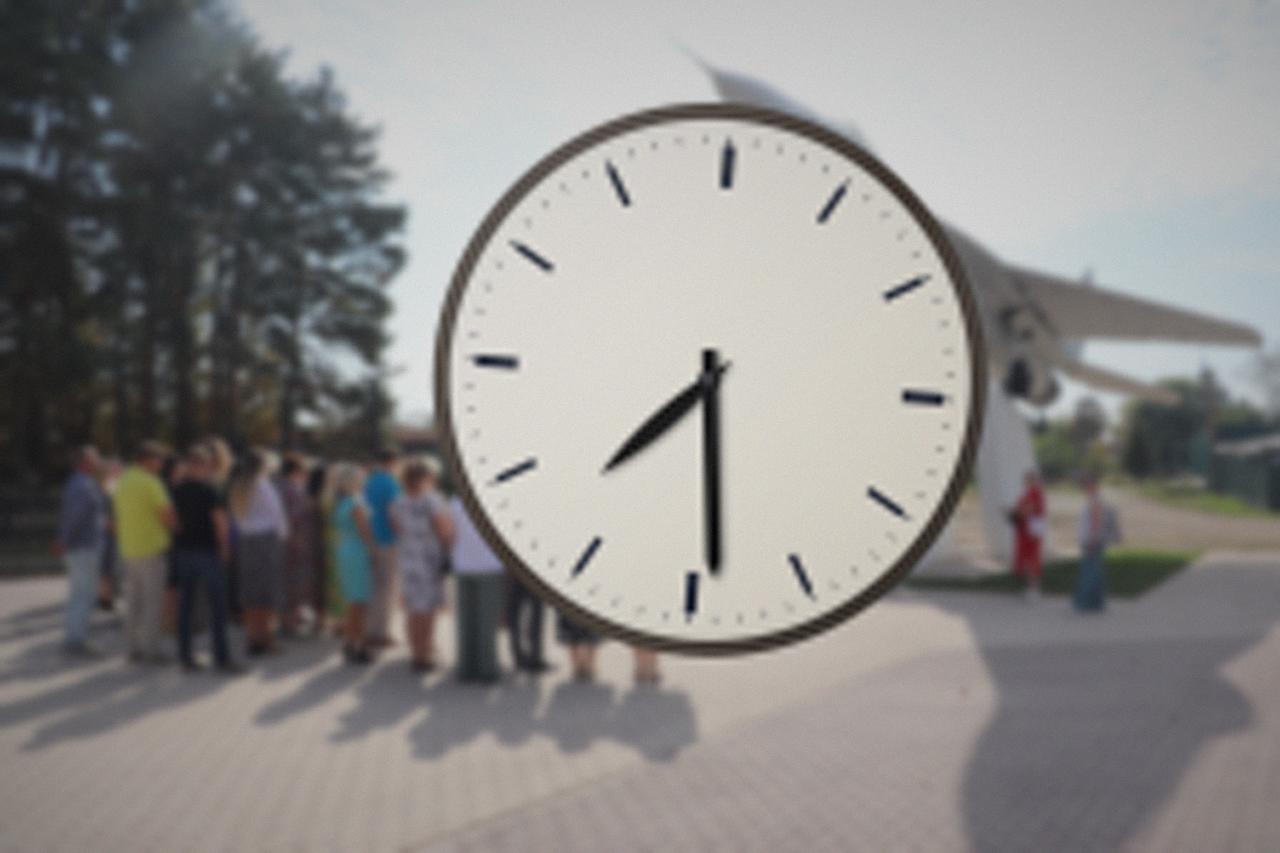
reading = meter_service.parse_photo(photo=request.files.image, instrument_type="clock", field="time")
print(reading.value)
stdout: 7:29
